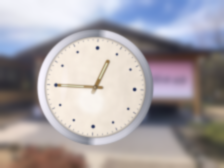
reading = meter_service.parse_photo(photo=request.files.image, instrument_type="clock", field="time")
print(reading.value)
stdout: 12:45
